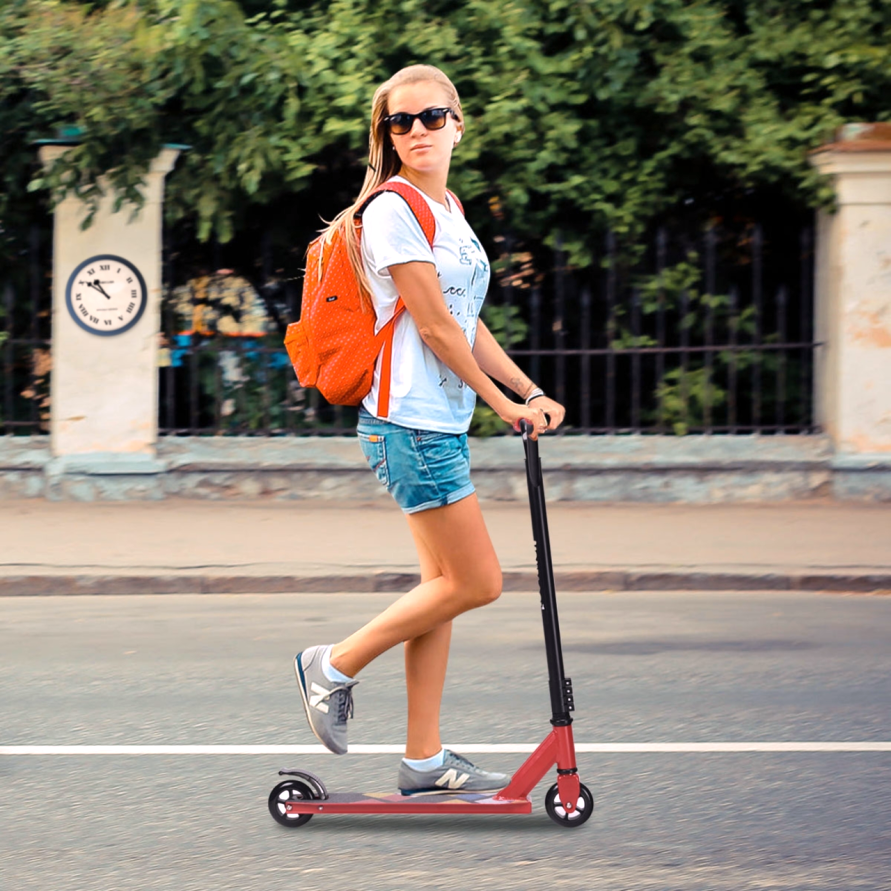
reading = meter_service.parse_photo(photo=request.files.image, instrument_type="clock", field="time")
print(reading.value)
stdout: 10:51
